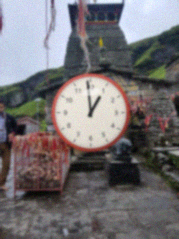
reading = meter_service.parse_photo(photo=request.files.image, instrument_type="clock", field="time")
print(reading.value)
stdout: 12:59
